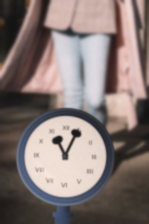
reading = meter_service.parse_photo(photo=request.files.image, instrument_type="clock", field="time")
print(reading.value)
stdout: 11:04
